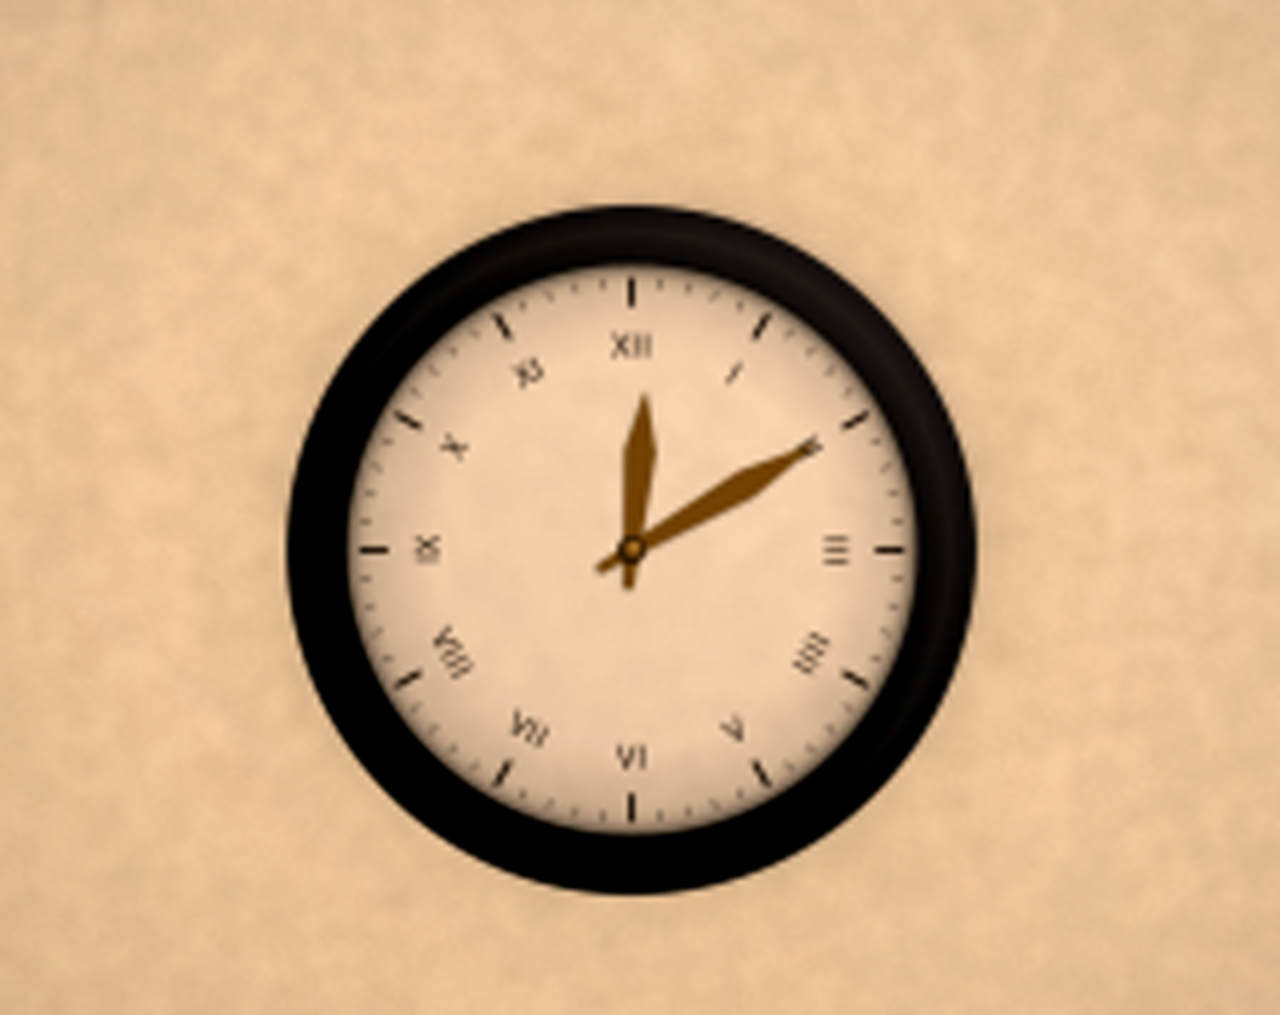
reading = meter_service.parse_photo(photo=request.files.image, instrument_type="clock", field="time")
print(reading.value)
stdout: 12:10
